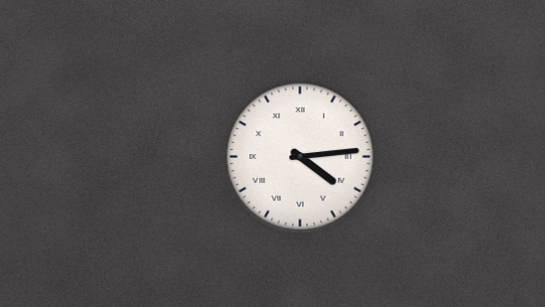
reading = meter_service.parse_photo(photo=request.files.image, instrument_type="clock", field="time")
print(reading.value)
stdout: 4:14
